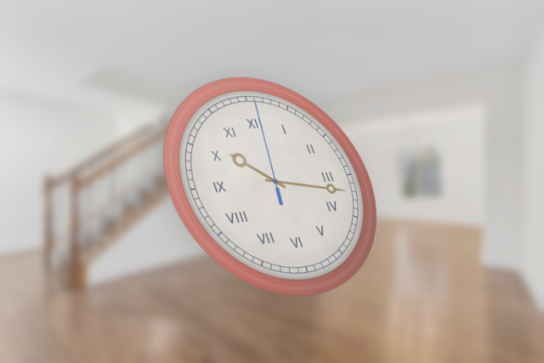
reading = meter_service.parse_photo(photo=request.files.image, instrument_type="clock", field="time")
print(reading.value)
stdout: 10:17:01
